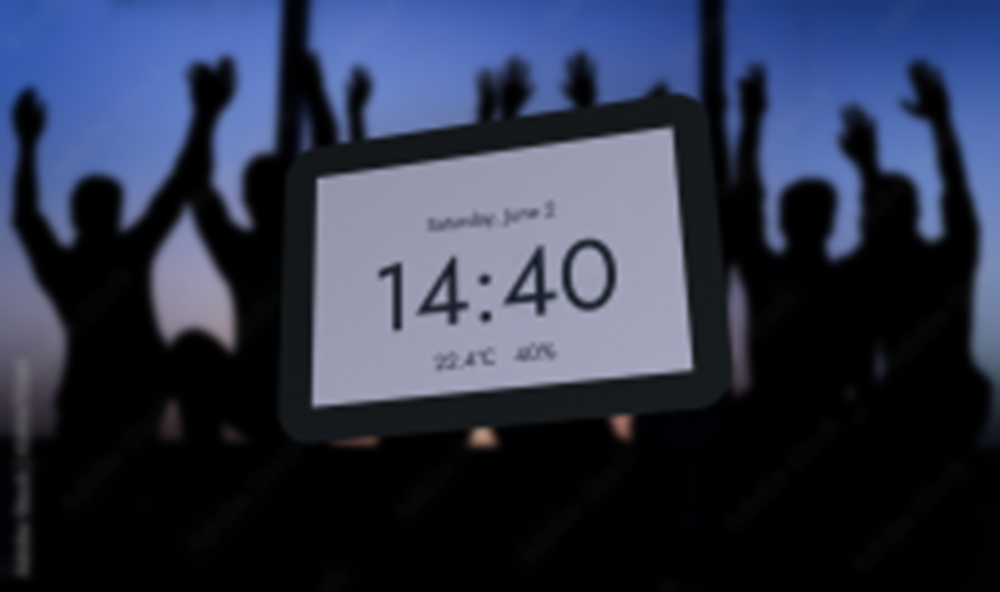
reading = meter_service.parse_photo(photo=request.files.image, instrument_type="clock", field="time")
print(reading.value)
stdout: 14:40
